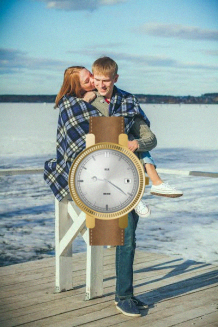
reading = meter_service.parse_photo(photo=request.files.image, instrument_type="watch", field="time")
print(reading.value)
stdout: 9:21
